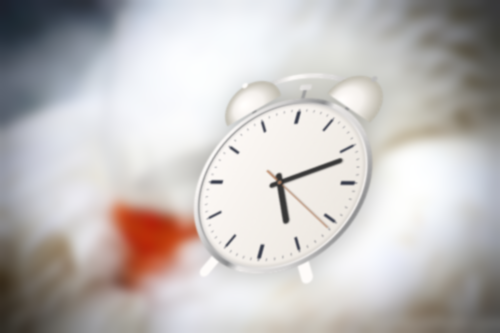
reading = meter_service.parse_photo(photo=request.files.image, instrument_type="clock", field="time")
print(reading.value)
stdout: 5:11:21
